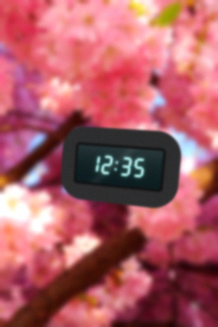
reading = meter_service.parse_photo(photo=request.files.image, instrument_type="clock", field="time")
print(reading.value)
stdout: 12:35
